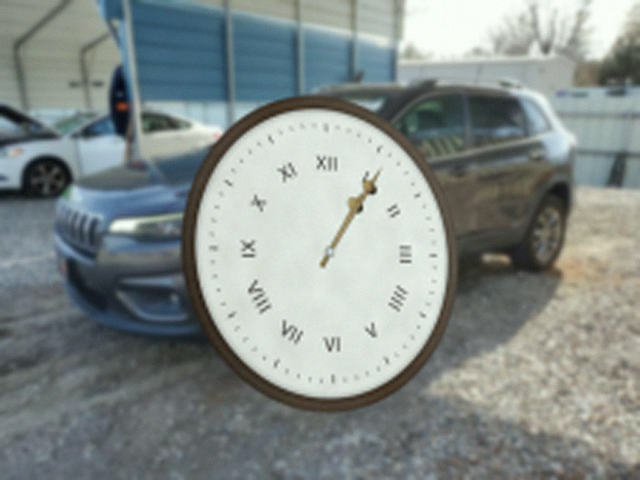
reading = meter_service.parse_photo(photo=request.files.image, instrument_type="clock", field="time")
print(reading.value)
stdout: 1:06
